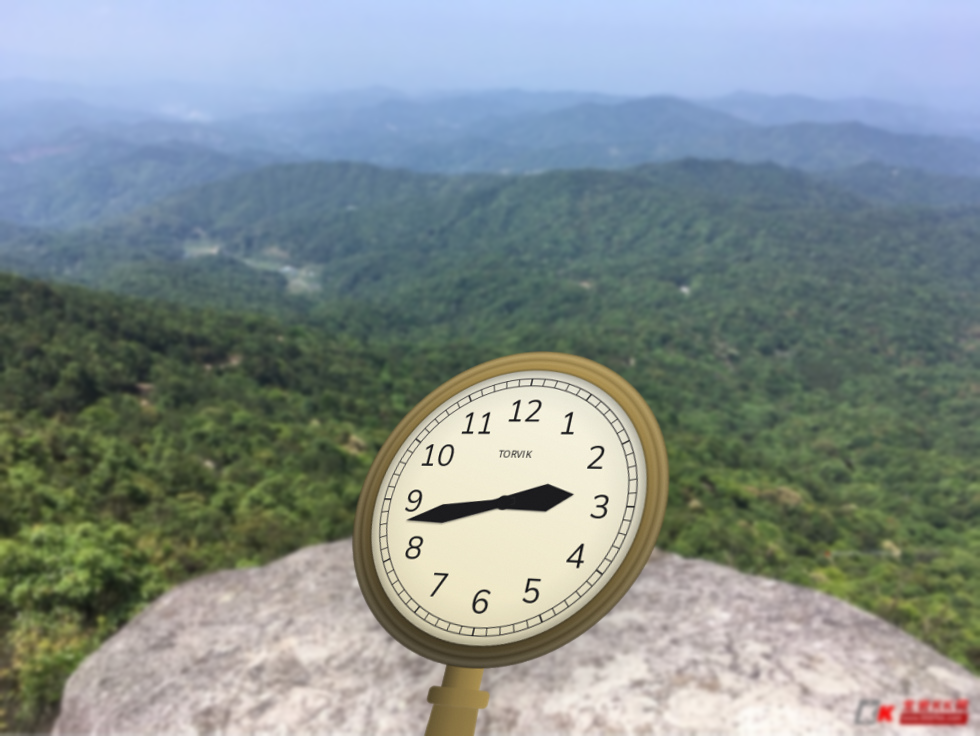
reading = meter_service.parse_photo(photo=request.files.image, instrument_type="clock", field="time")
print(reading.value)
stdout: 2:43
